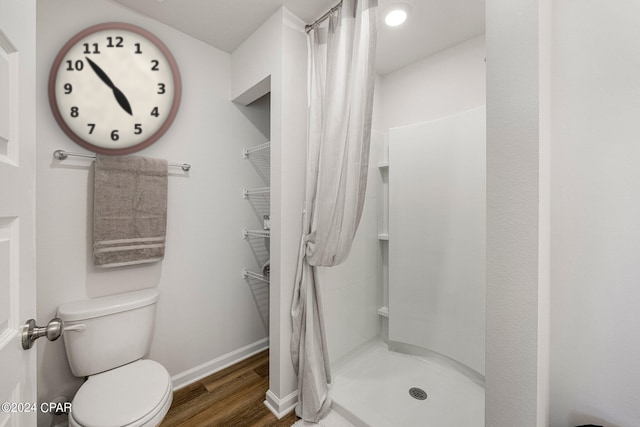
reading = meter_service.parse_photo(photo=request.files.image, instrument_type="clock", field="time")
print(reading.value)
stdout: 4:53
